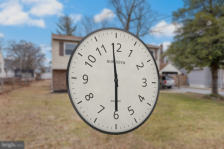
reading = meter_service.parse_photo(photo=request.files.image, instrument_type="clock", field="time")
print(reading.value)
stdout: 5:59
